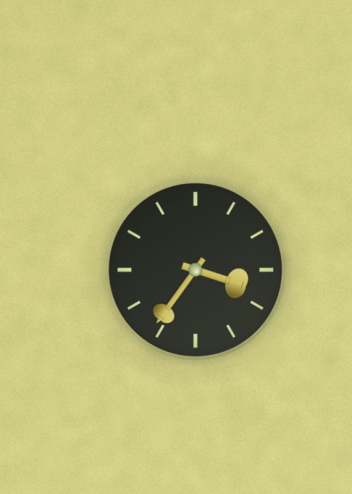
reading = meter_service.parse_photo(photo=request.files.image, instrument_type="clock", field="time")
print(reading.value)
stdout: 3:36
